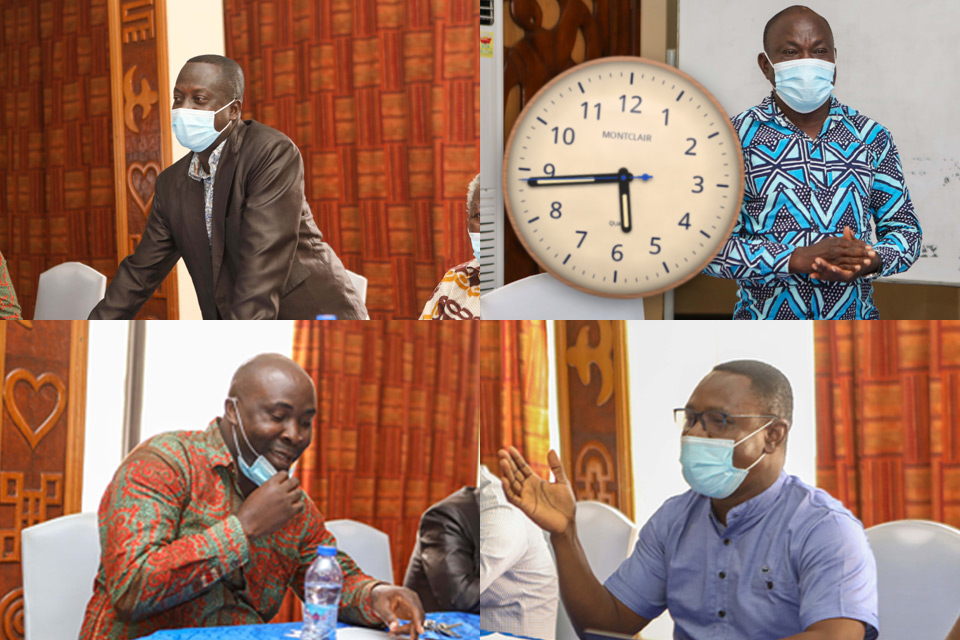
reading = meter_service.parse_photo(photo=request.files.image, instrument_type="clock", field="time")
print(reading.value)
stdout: 5:43:44
